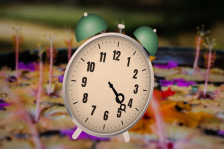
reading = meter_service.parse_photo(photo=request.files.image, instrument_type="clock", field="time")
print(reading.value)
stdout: 4:23
